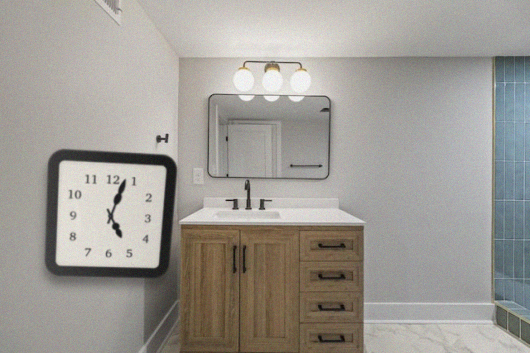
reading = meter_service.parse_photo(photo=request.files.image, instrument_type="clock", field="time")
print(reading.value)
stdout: 5:03
